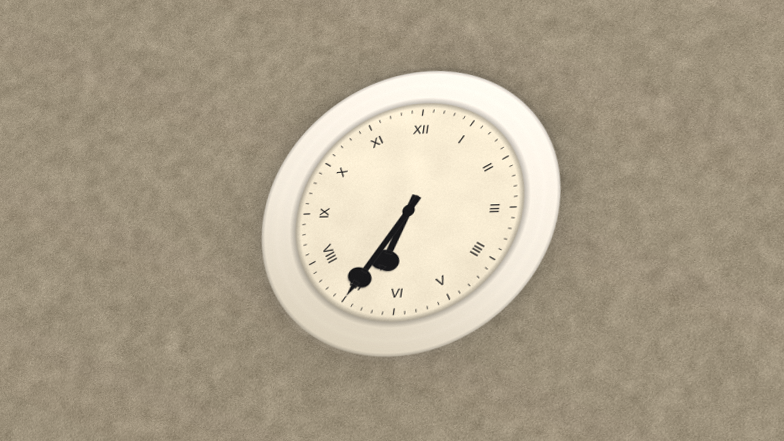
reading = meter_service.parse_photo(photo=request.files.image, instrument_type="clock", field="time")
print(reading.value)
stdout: 6:35
